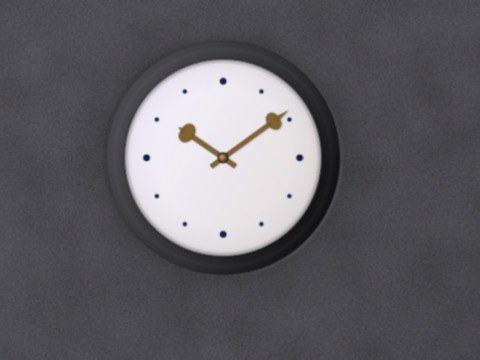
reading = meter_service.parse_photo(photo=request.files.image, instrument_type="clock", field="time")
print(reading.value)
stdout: 10:09
